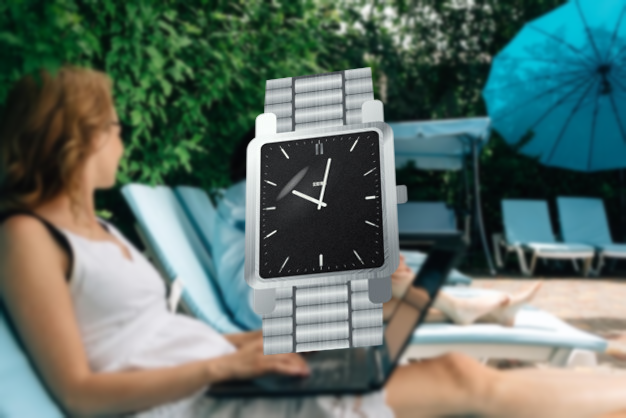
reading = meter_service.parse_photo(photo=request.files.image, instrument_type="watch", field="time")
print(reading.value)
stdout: 10:02
